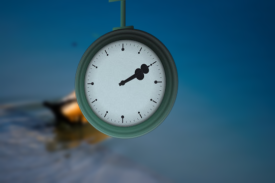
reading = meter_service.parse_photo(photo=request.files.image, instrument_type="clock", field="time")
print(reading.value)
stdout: 2:10
